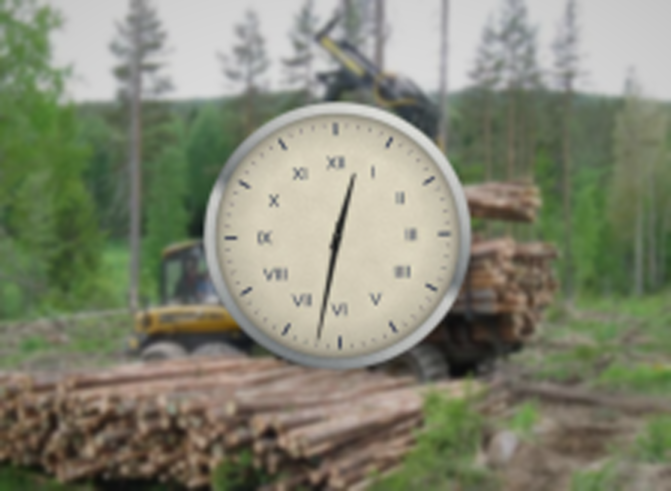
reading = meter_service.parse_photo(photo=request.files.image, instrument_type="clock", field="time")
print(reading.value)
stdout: 12:32
